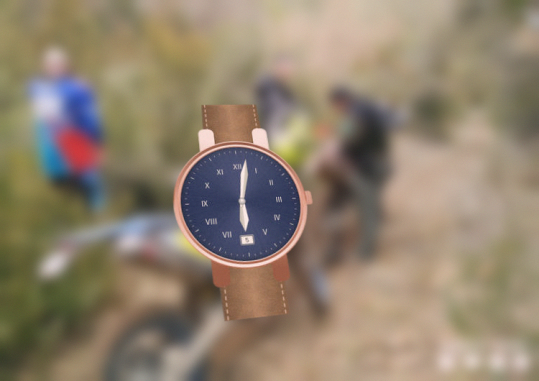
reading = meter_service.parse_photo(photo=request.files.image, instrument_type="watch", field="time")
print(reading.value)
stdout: 6:02
